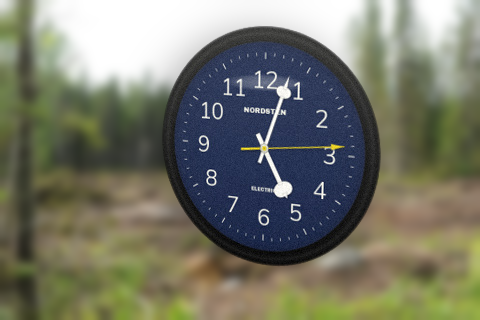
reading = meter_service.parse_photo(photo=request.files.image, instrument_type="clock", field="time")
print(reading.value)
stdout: 5:03:14
